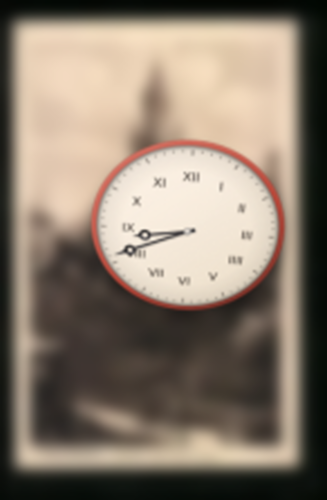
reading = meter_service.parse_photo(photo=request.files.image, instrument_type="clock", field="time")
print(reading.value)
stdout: 8:41
